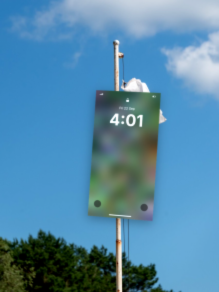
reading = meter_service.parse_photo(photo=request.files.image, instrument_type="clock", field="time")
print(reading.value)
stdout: 4:01
